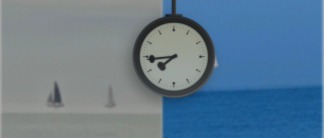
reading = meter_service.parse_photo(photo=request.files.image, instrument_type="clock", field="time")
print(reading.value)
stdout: 7:44
